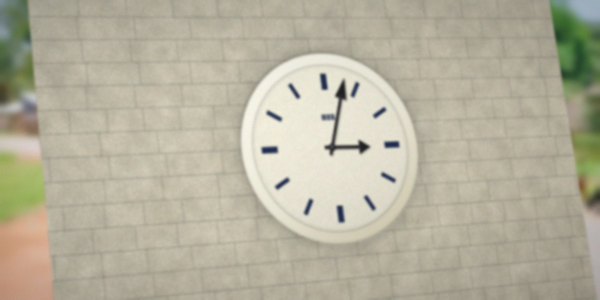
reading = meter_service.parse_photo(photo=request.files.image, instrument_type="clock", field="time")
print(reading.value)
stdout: 3:03
